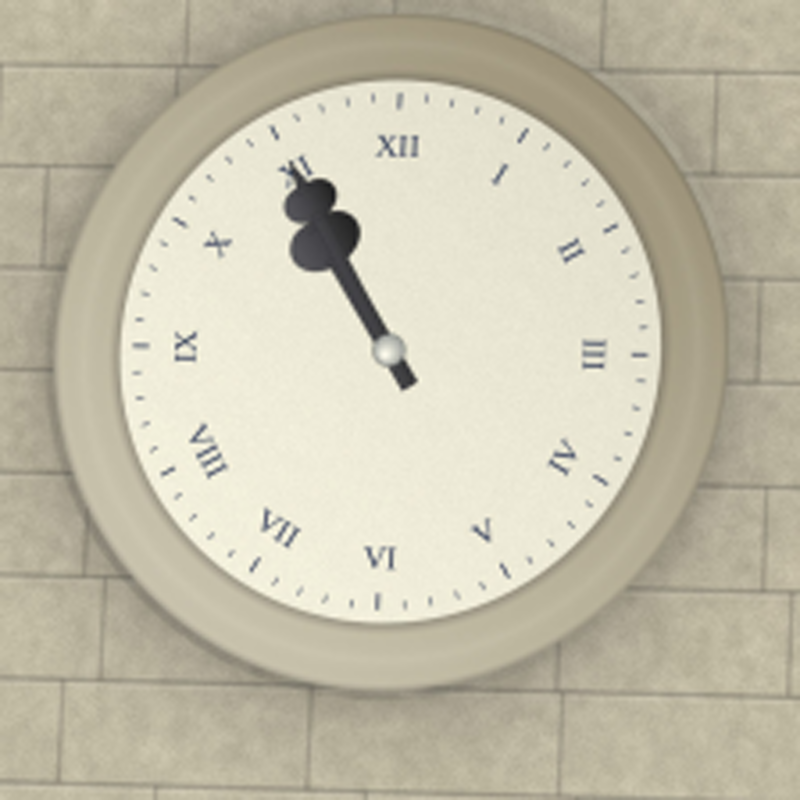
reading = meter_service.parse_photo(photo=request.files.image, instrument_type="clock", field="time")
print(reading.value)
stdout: 10:55
